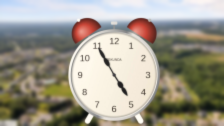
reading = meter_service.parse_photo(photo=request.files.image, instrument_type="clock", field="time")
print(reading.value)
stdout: 4:55
